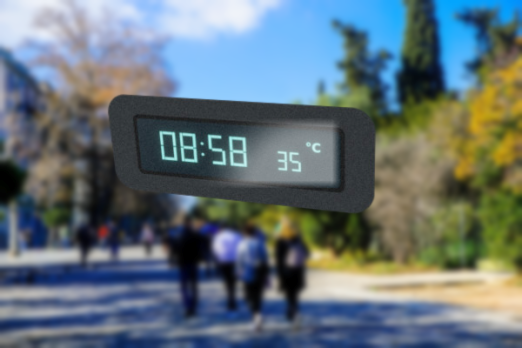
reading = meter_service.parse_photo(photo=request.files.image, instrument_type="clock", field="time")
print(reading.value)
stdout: 8:58
